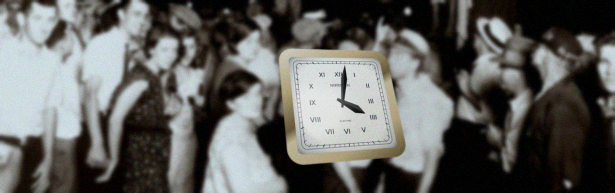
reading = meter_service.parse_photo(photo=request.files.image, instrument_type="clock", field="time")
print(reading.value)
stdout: 4:02
